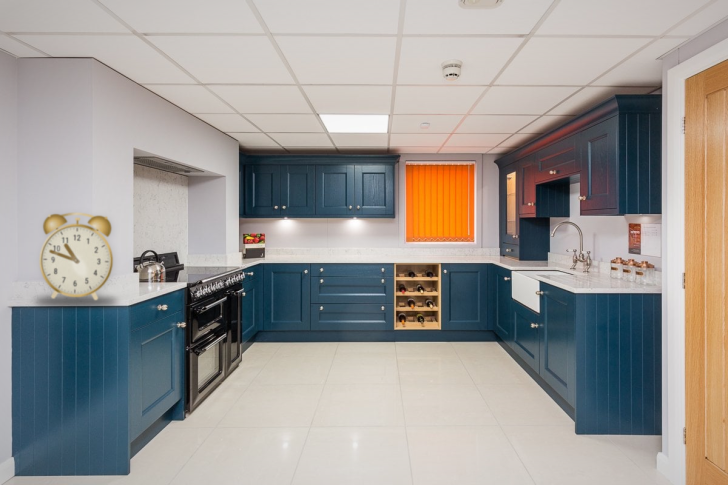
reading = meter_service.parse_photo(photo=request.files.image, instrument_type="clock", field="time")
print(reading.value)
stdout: 10:48
